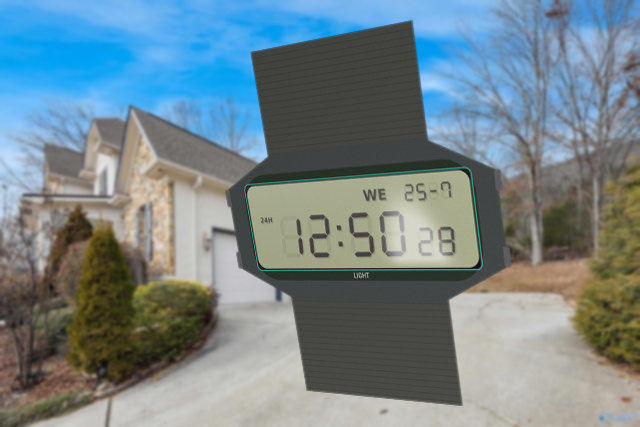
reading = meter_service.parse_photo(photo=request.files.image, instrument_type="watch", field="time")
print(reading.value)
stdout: 12:50:28
